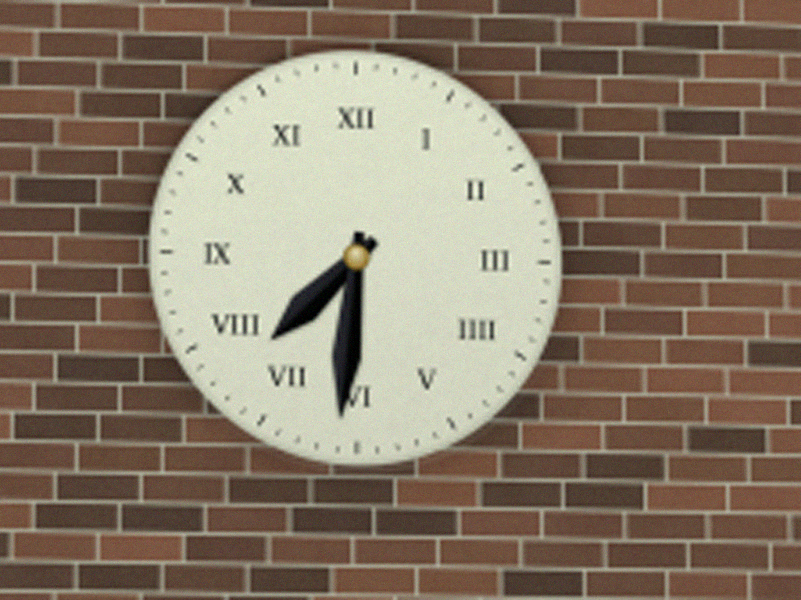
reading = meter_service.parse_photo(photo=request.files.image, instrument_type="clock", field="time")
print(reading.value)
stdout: 7:31
